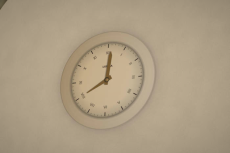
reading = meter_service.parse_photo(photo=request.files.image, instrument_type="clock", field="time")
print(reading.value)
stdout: 8:01
